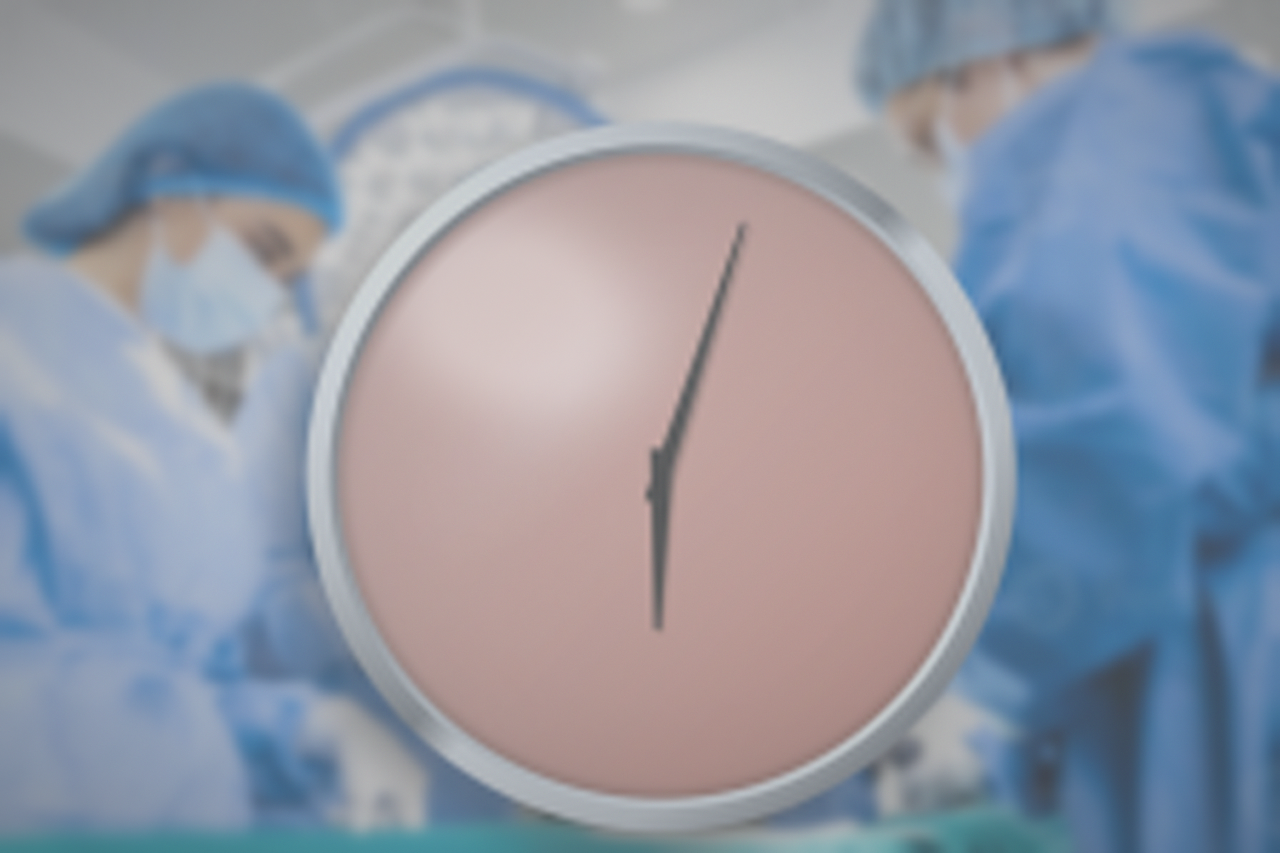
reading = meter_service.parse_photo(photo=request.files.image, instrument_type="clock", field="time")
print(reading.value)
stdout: 6:03
